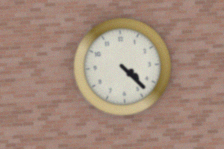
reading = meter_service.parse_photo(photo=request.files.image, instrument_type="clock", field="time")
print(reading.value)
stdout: 4:23
